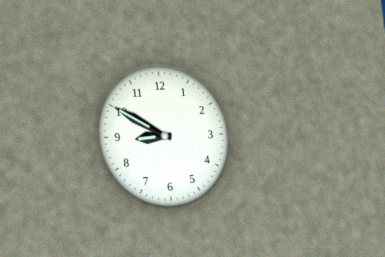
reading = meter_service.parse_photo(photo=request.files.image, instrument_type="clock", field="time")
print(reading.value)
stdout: 8:50
